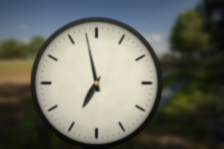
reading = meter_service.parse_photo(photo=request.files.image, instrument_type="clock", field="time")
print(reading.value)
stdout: 6:58
